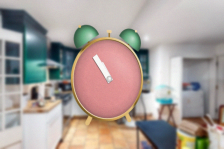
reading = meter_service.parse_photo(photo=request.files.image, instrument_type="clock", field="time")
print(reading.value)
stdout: 10:54
